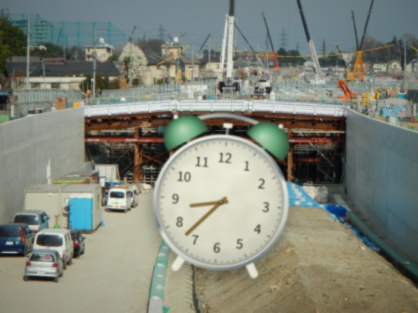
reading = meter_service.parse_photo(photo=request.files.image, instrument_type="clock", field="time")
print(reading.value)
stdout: 8:37
